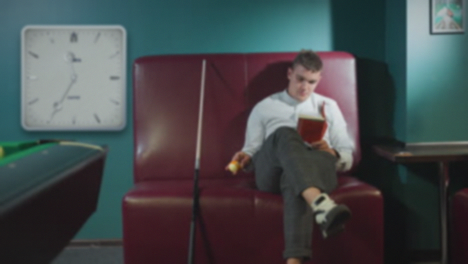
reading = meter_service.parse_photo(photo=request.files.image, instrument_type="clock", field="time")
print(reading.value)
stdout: 11:35
